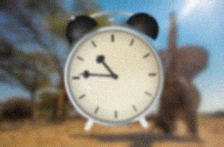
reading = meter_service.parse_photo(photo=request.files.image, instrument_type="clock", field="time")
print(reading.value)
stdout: 10:46
